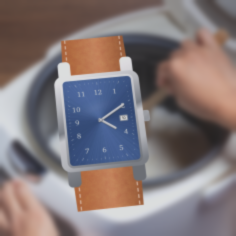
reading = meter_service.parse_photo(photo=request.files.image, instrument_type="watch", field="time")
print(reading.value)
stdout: 4:10
